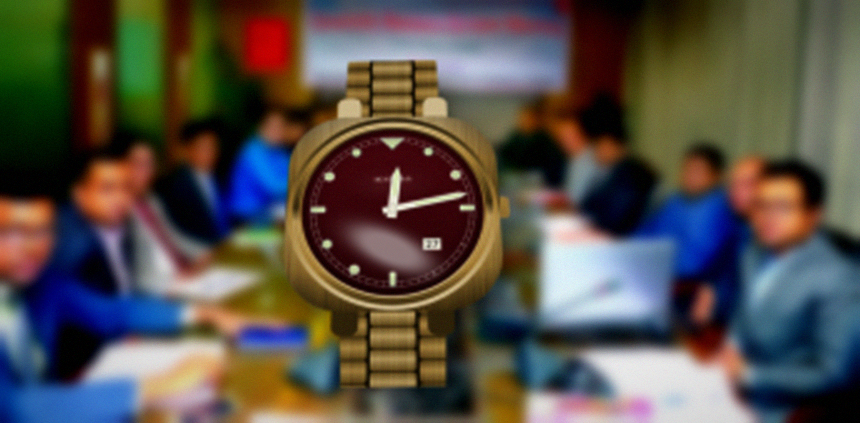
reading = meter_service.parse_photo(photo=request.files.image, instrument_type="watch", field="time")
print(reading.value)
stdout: 12:13
